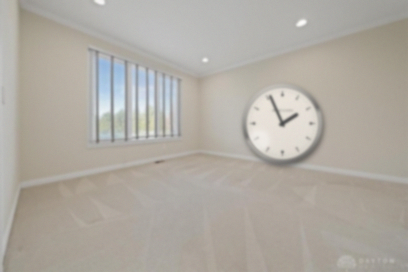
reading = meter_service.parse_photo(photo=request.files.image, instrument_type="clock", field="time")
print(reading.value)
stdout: 1:56
